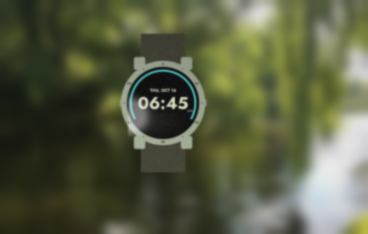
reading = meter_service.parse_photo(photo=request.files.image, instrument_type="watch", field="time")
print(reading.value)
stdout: 6:45
